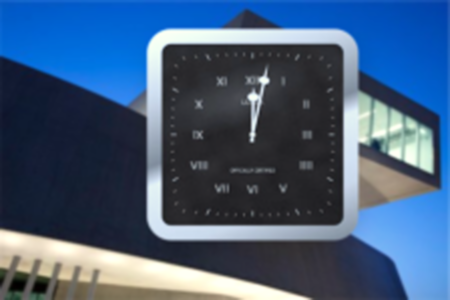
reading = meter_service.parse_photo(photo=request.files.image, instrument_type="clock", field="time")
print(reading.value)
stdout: 12:02
